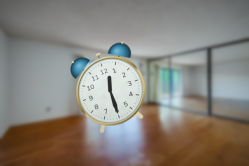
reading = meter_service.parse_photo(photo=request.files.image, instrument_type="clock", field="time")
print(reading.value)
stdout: 12:30
